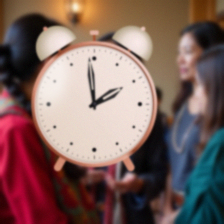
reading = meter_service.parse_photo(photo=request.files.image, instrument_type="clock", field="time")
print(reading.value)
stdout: 1:59
